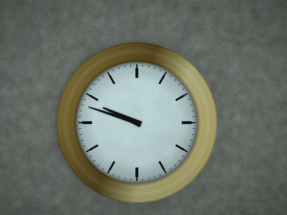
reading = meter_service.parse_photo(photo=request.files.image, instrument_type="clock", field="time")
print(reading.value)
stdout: 9:48
